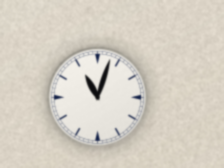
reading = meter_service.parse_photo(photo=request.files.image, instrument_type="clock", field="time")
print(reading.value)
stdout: 11:03
